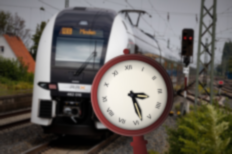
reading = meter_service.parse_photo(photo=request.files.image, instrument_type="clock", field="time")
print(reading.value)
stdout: 3:28
